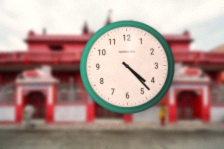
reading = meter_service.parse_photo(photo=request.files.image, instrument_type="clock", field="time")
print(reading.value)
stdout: 4:23
